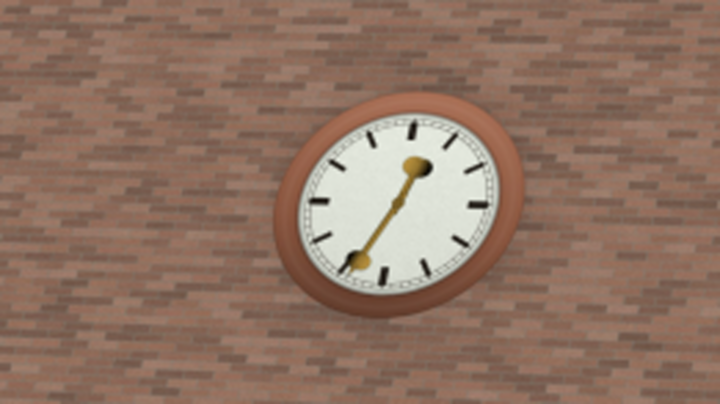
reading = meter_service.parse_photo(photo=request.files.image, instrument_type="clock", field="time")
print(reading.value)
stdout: 12:34
